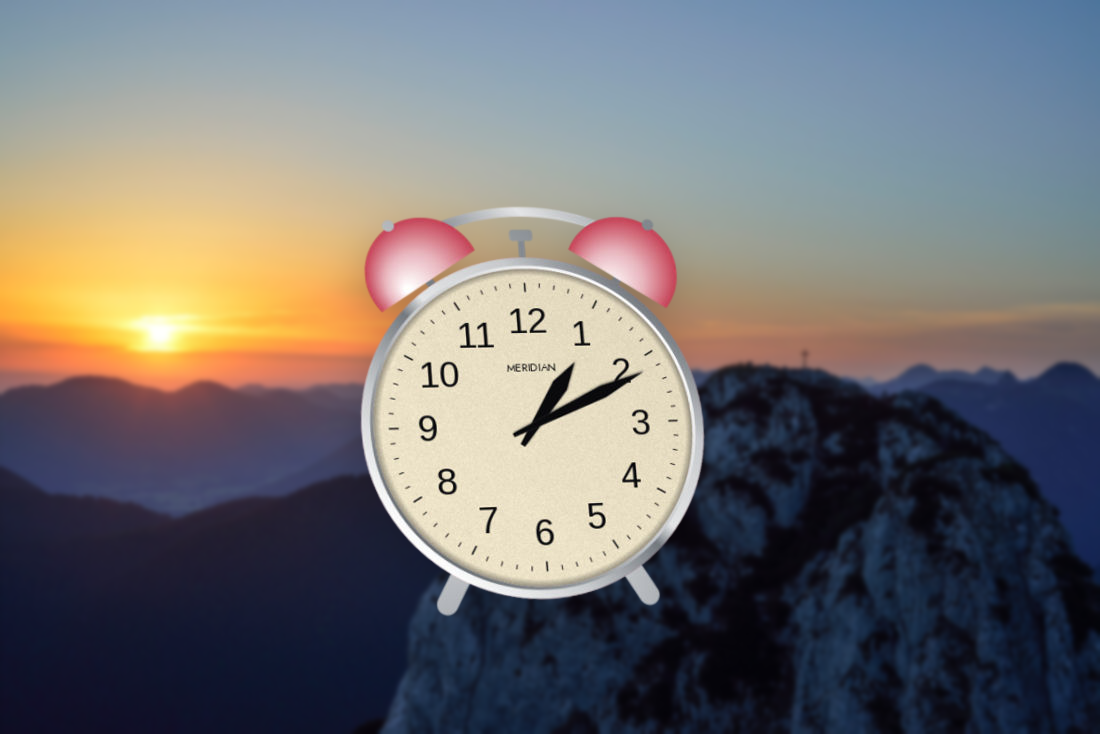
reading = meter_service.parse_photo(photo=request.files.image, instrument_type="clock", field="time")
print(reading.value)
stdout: 1:11
